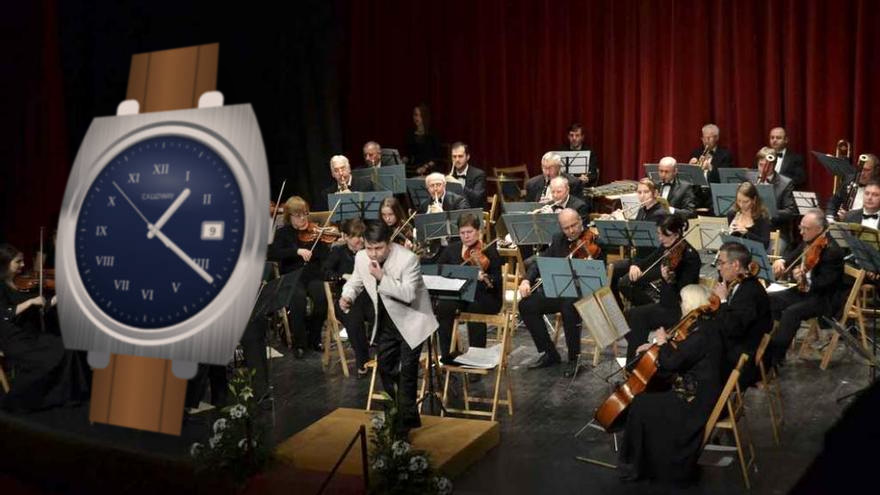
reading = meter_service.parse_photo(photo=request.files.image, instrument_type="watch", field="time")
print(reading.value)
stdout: 1:20:52
